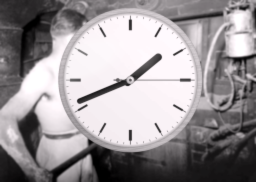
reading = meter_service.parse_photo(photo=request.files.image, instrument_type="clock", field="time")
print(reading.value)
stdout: 1:41:15
